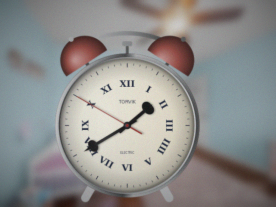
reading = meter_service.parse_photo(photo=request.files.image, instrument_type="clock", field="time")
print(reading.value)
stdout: 1:39:50
